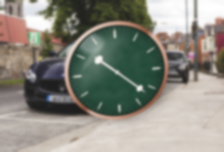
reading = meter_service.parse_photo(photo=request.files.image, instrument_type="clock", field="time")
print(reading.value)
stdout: 10:22
